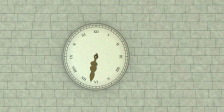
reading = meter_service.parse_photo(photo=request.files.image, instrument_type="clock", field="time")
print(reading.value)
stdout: 6:32
